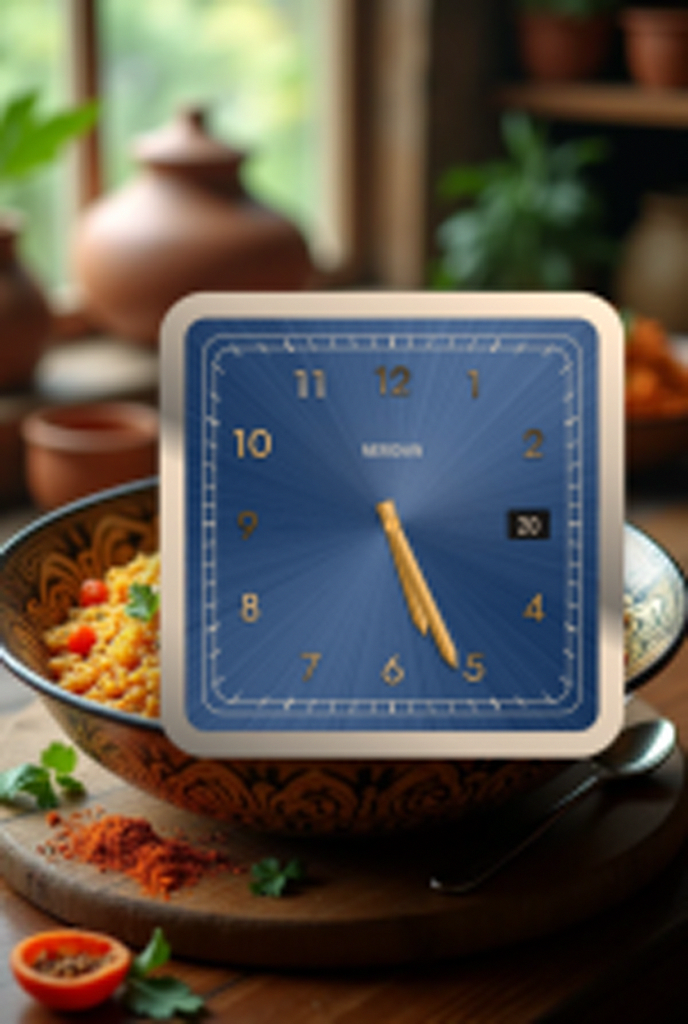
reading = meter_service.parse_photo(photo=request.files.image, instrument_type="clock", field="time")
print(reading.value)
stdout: 5:26
